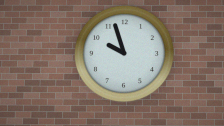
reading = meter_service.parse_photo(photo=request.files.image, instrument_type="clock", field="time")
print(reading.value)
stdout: 9:57
